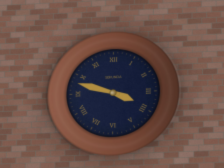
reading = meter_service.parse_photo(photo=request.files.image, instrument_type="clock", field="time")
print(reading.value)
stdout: 3:48
